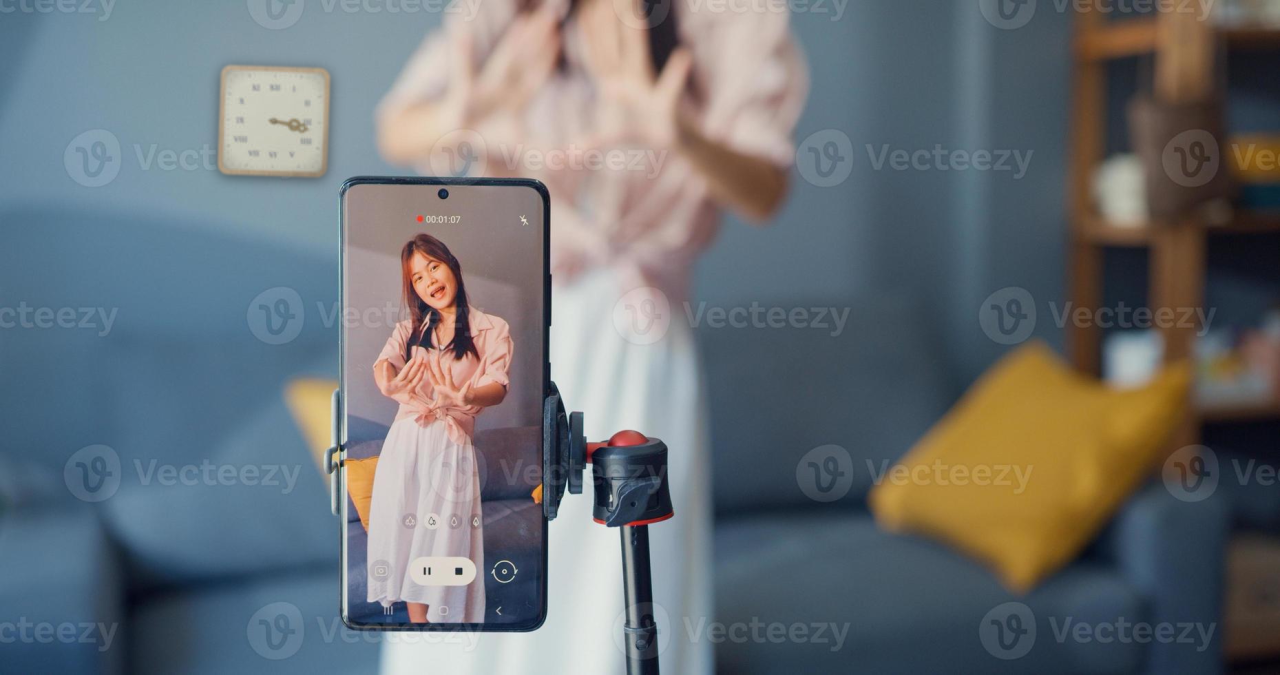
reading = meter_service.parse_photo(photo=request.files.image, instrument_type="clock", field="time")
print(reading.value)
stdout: 3:17
